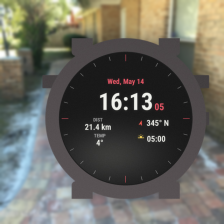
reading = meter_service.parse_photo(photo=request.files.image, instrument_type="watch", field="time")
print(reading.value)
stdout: 16:13:05
